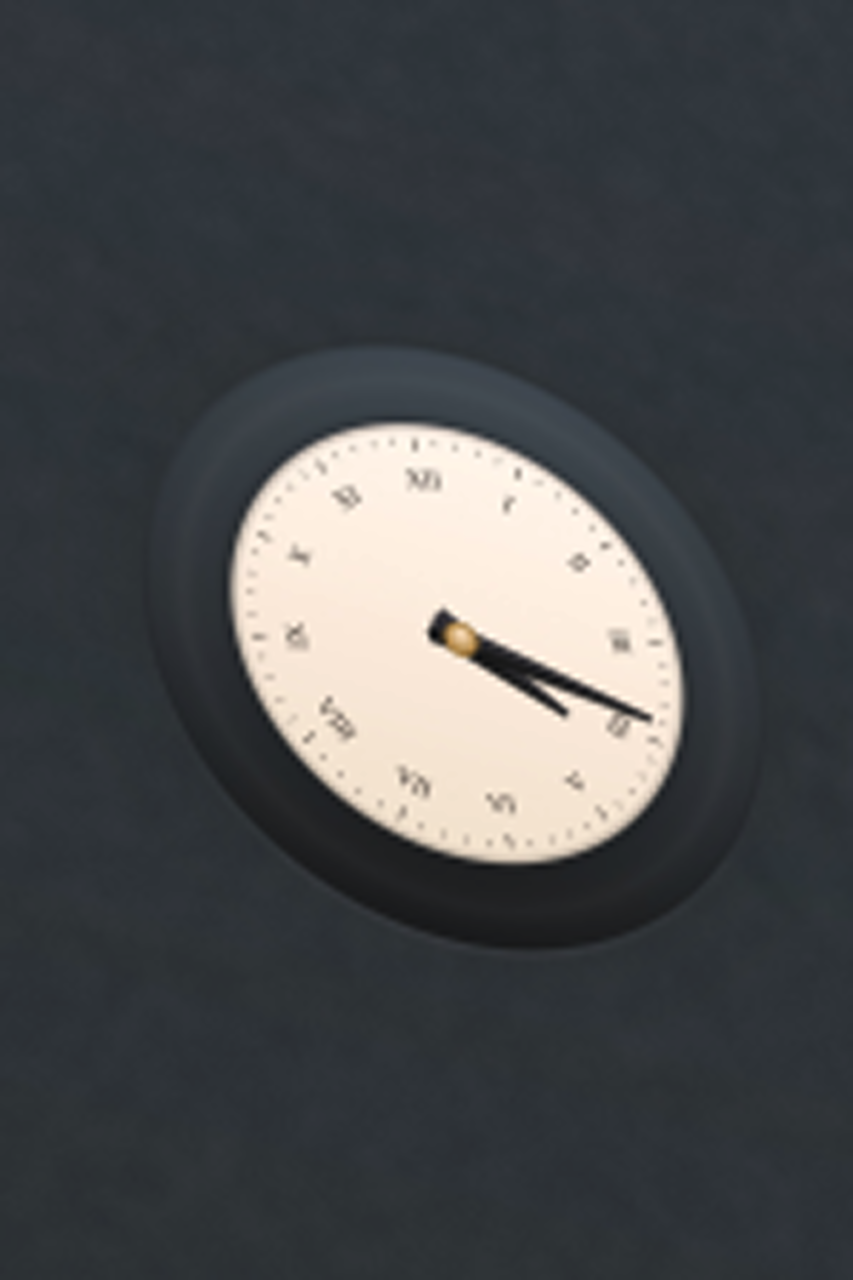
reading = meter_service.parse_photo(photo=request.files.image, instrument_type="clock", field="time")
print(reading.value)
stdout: 4:19
